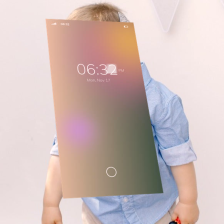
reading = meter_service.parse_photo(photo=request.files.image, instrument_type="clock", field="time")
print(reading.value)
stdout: 6:32
